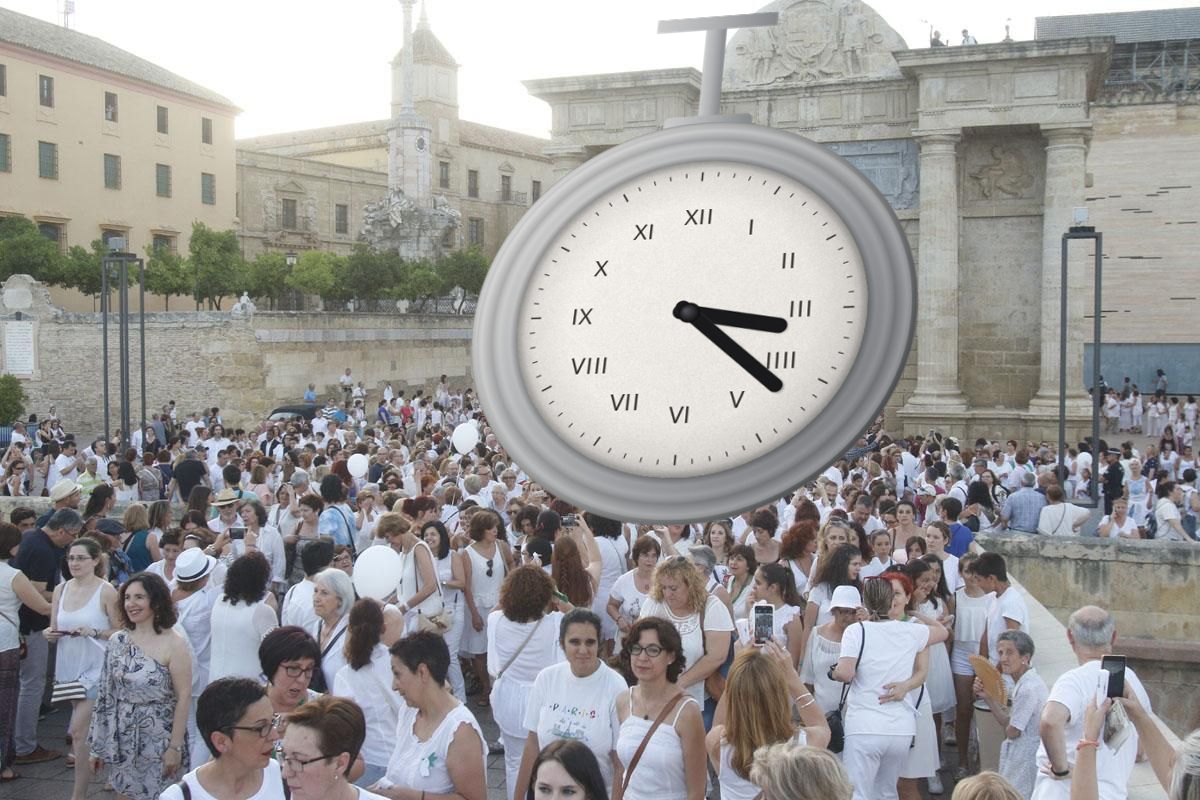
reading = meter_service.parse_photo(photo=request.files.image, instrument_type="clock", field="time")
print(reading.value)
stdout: 3:22
